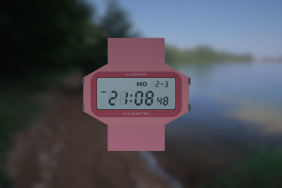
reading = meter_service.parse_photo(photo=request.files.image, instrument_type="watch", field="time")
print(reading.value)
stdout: 21:08:48
